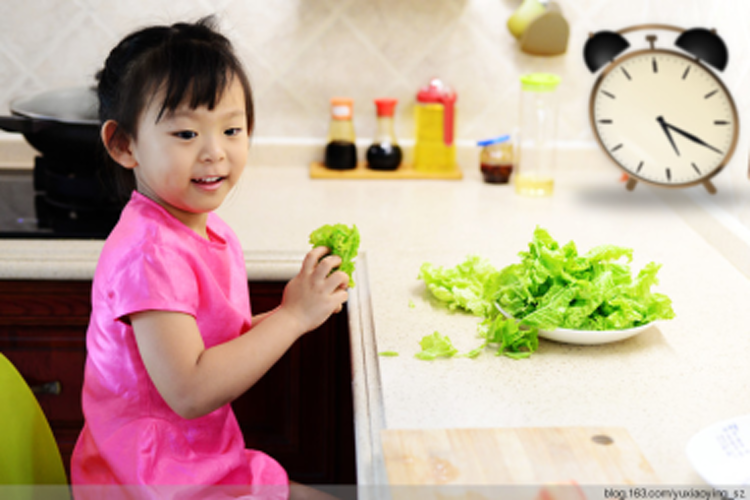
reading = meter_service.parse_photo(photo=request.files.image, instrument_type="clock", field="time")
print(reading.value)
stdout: 5:20
